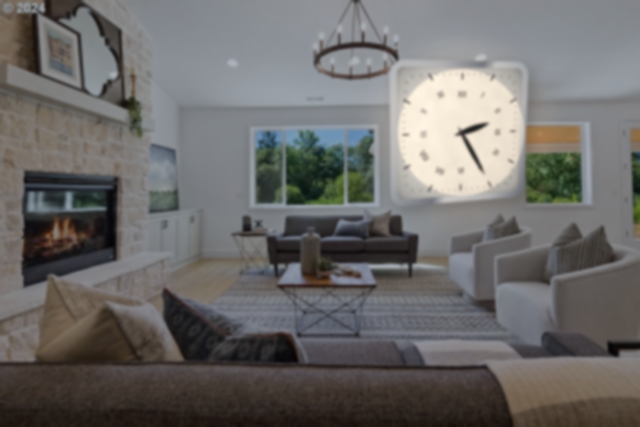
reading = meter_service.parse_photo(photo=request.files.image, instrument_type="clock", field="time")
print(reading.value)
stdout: 2:25
